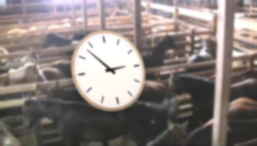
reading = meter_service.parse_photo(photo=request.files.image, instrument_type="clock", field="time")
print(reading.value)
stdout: 2:53
